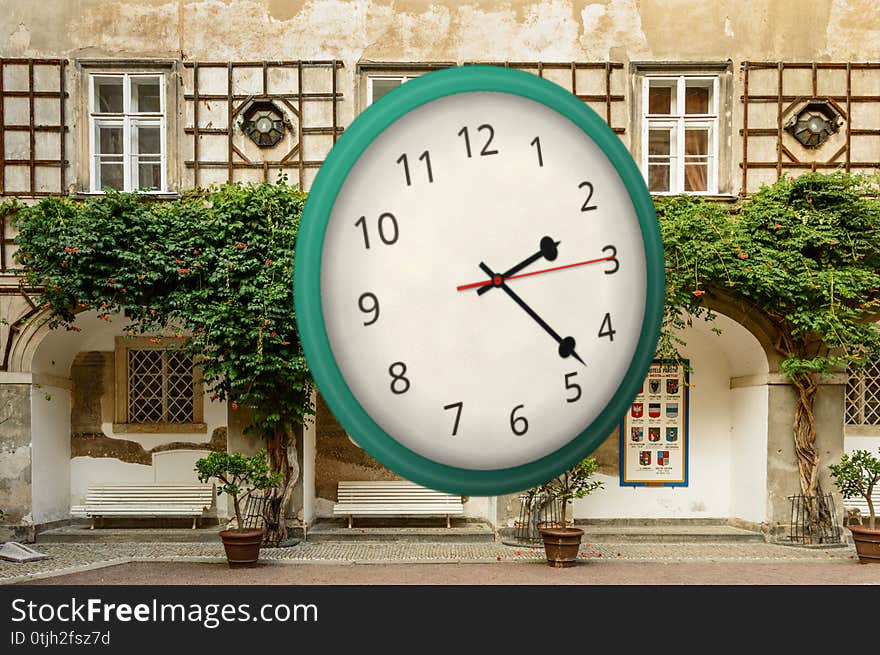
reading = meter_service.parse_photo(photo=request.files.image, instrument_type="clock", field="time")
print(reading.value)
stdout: 2:23:15
